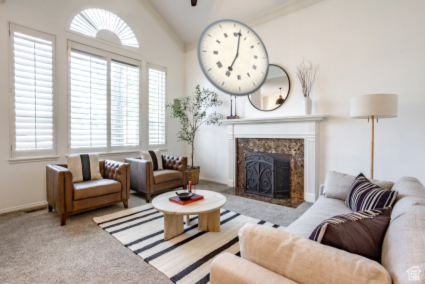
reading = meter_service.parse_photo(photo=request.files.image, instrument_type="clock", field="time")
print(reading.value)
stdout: 7:02
